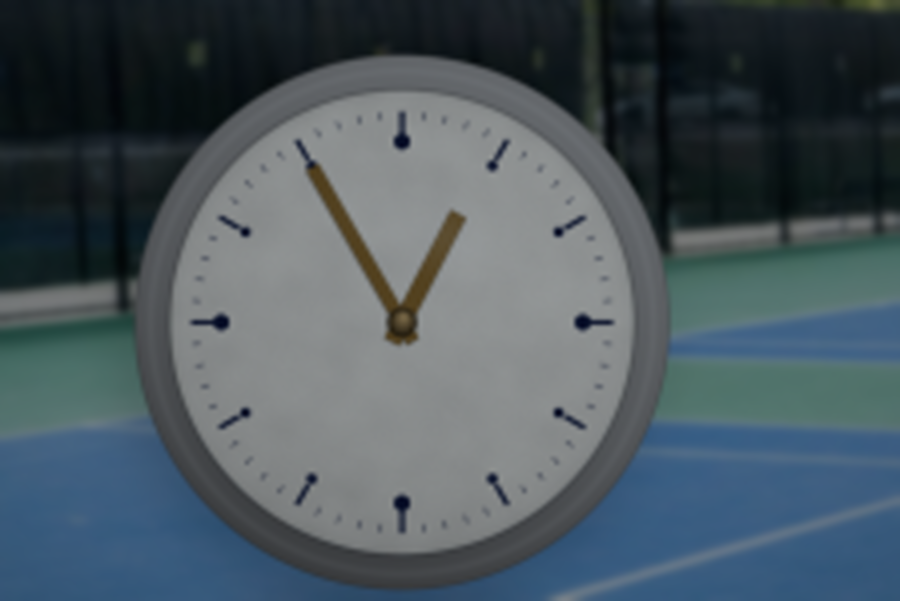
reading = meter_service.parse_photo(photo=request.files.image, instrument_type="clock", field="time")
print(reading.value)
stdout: 12:55
